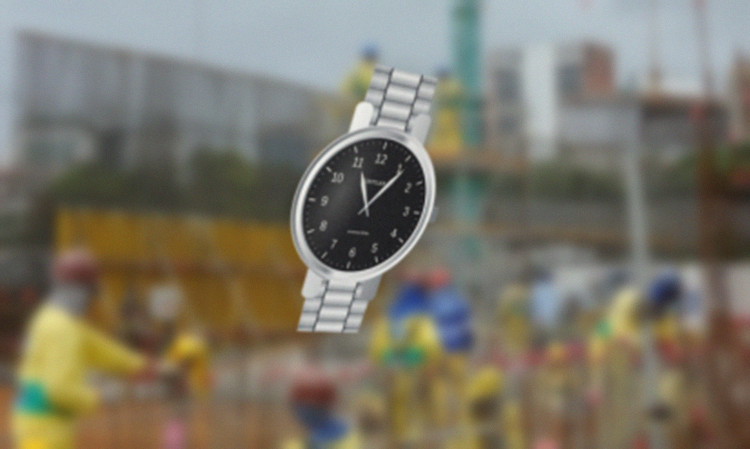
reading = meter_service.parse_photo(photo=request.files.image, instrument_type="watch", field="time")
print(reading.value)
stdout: 11:06
